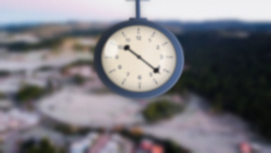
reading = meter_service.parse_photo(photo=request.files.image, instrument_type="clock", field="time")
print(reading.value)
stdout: 10:22
